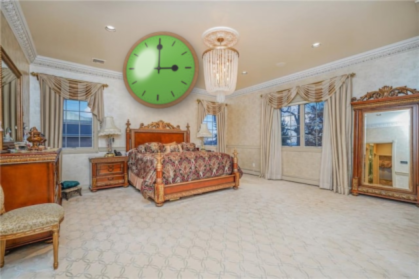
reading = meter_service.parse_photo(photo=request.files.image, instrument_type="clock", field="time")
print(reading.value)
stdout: 3:00
